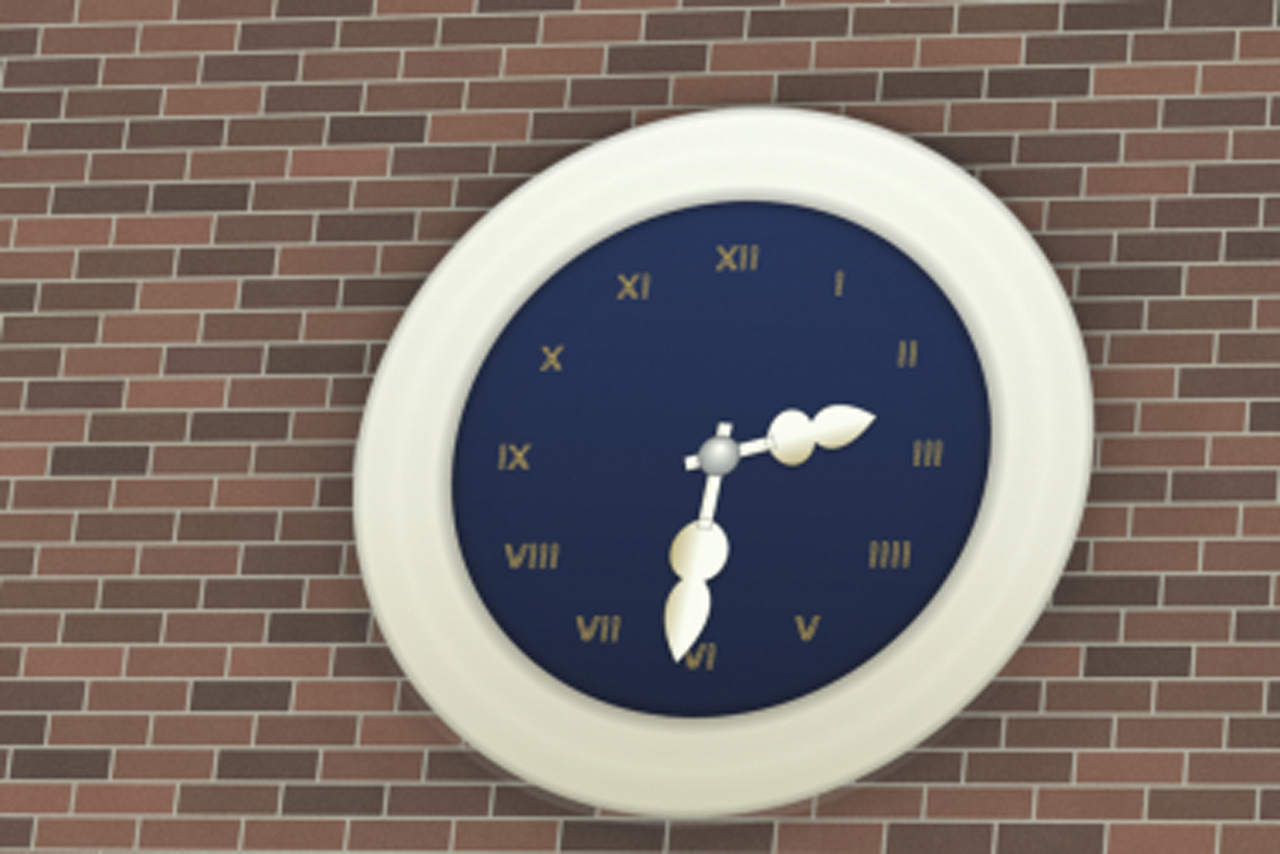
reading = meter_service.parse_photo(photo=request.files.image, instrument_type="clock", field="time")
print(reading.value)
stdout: 2:31
